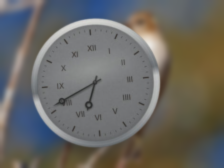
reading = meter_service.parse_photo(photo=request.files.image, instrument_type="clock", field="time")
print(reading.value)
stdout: 6:41
